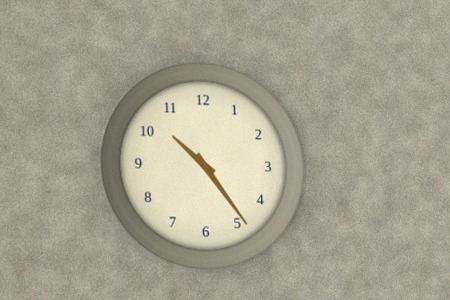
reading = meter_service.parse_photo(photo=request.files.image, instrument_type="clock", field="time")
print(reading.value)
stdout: 10:24
